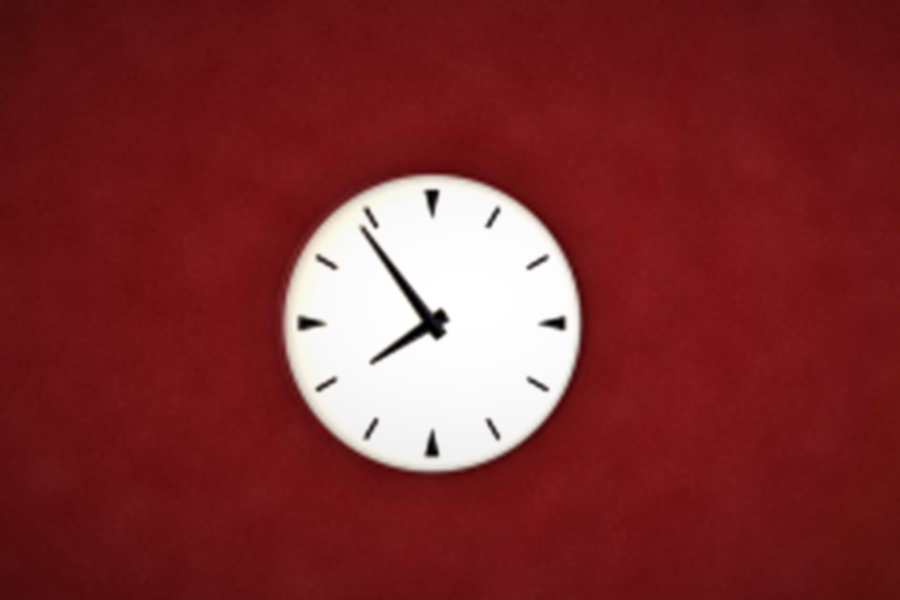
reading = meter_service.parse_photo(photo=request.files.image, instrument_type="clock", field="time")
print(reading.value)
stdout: 7:54
